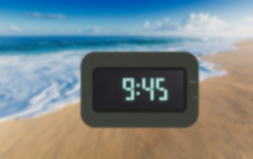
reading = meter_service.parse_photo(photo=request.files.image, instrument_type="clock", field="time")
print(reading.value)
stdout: 9:45
